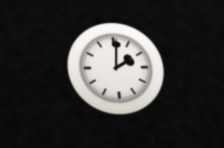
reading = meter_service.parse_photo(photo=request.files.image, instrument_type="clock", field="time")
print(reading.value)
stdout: 2:01
